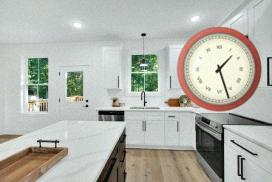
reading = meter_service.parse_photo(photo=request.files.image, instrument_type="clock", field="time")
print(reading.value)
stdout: 1:27
